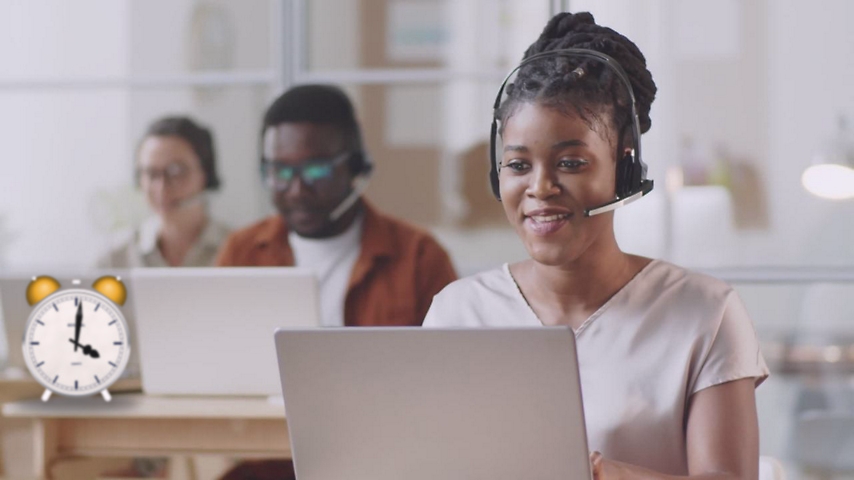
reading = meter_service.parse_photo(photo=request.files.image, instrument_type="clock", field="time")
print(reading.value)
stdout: 4:01
